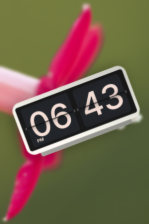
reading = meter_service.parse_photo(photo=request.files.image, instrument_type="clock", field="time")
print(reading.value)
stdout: 6:43
